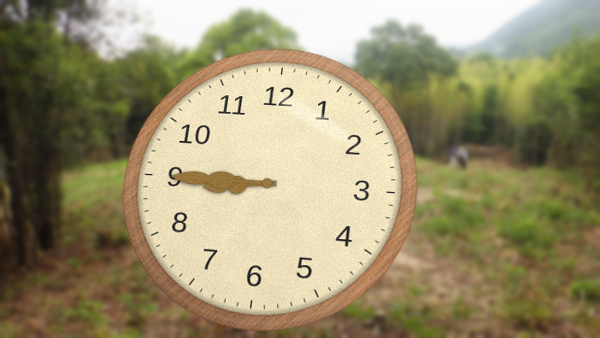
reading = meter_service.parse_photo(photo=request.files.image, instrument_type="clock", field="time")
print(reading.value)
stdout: 8:45
